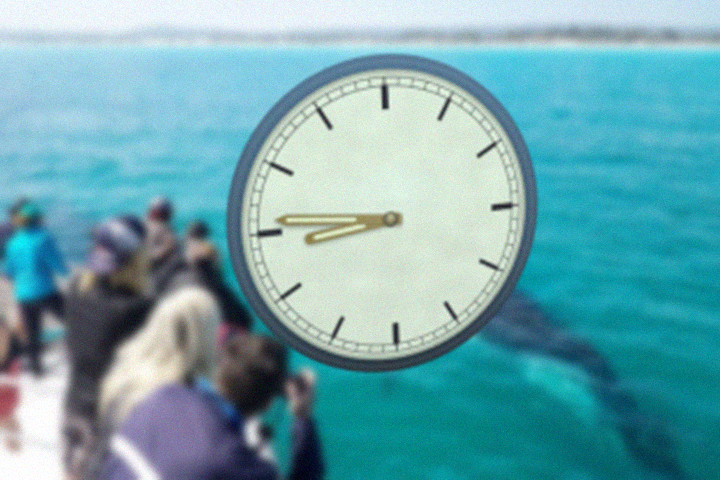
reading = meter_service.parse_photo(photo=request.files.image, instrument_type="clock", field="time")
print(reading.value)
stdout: 8:46
